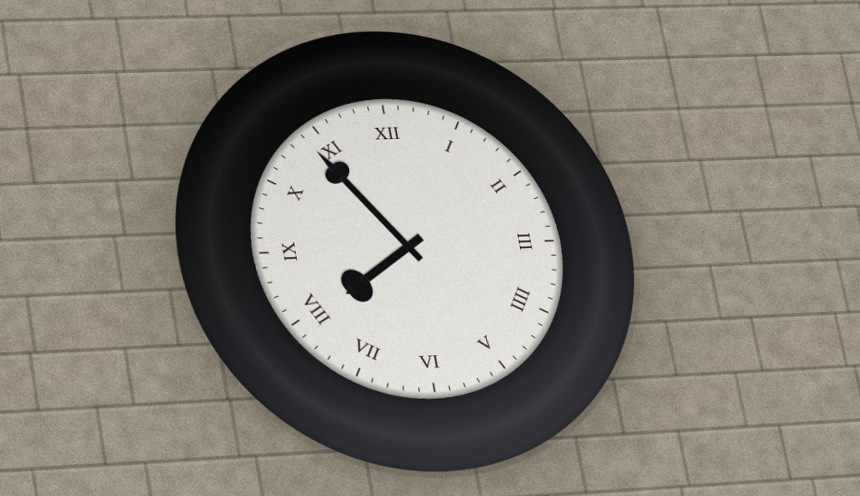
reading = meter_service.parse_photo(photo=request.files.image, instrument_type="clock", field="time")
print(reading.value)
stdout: 7:54
